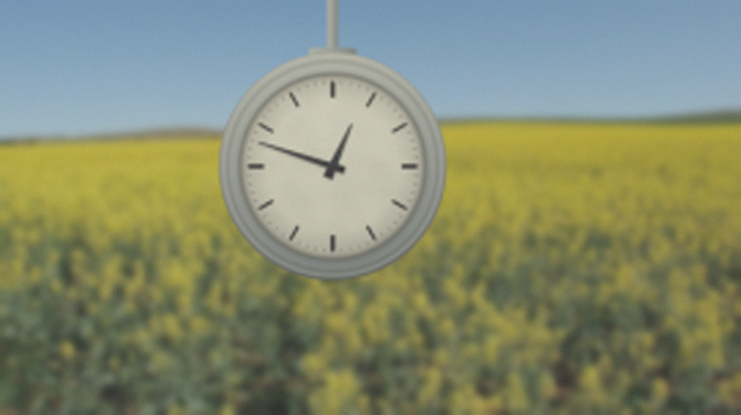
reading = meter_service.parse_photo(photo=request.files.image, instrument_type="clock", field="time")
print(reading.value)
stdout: 12:48
